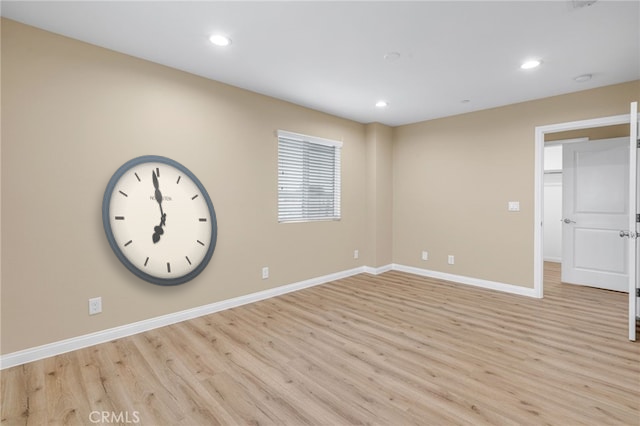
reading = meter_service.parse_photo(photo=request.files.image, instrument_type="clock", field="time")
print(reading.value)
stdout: 6:59
